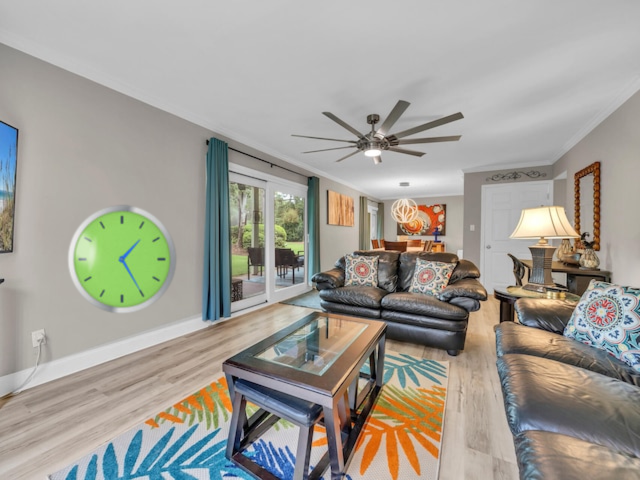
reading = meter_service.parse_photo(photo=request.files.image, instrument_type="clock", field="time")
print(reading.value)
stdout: 1:25
